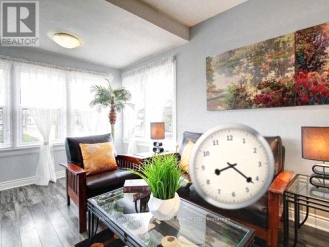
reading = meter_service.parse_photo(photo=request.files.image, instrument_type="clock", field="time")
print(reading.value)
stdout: 8:22
